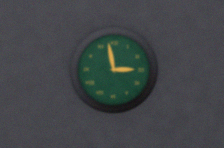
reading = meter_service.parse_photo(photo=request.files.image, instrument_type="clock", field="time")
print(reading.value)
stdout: 2:58
